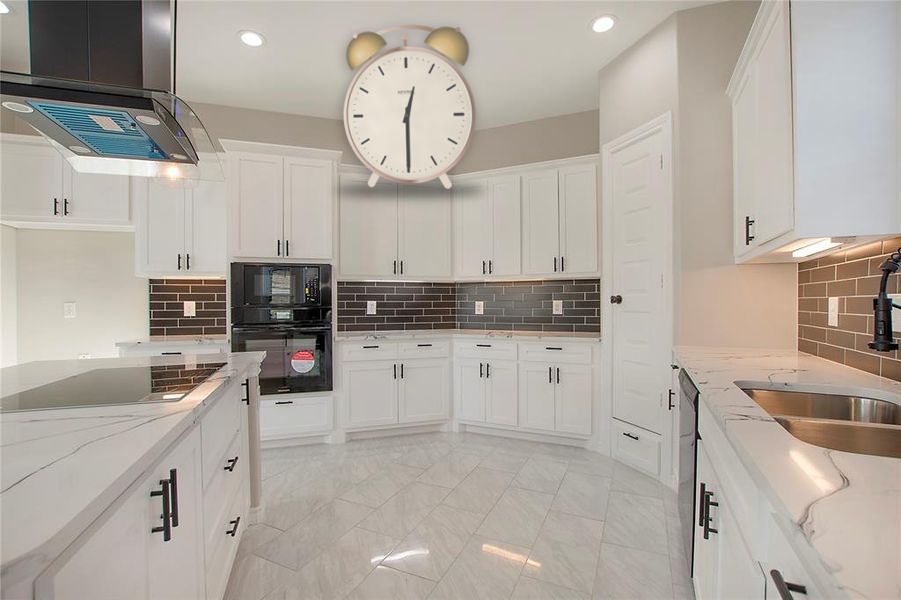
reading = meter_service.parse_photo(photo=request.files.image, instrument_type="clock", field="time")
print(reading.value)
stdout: 12:30
